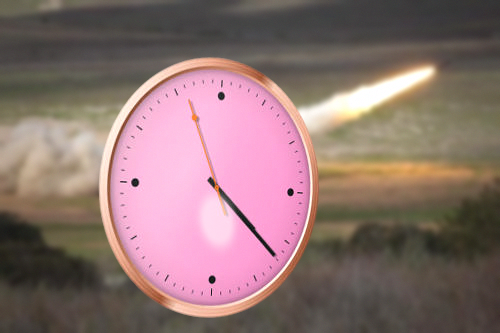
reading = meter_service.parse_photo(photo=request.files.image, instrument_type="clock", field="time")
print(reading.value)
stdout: 4:21:56
